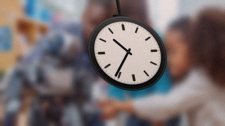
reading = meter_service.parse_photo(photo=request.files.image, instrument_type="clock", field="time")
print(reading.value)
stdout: 10:36
